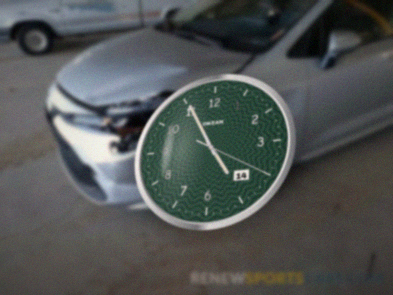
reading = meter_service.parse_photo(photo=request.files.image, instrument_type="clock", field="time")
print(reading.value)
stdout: 4:55:20
